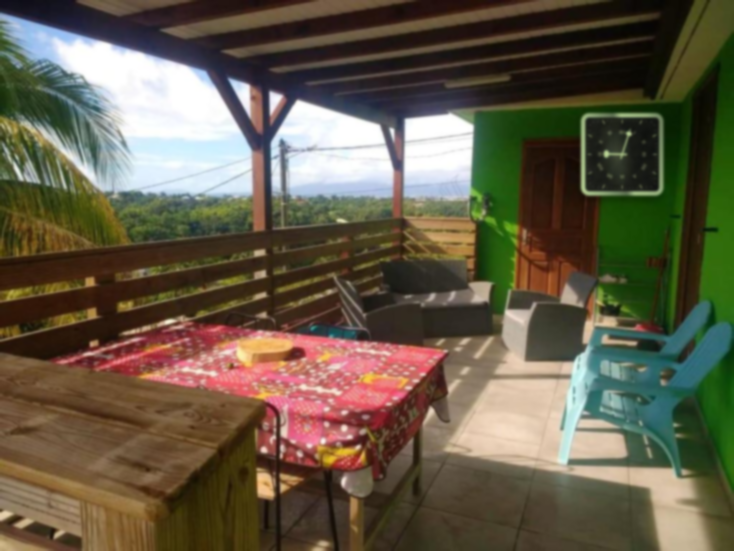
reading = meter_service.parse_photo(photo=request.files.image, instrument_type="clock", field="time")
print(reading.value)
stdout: 9:03
